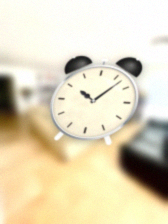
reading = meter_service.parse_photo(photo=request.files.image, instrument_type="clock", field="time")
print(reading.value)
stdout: 10:07
